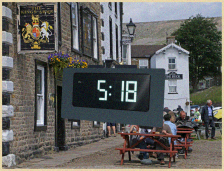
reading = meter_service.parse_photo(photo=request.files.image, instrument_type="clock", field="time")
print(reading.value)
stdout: 5:18
